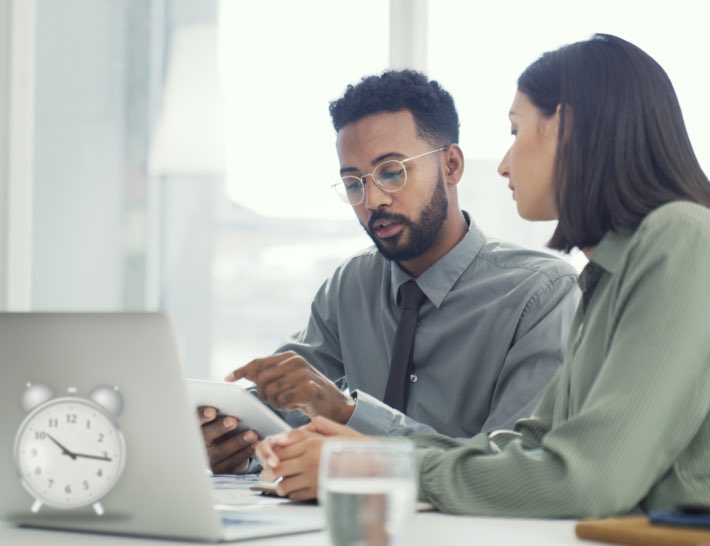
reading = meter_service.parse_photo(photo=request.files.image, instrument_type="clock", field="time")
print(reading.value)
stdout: 10:16
